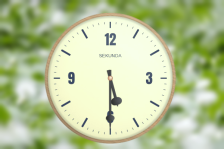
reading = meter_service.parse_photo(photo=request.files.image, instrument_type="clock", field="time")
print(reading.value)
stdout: 5:30
